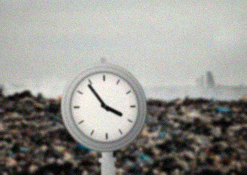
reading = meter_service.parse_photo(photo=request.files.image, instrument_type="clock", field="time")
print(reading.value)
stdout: 3:54
